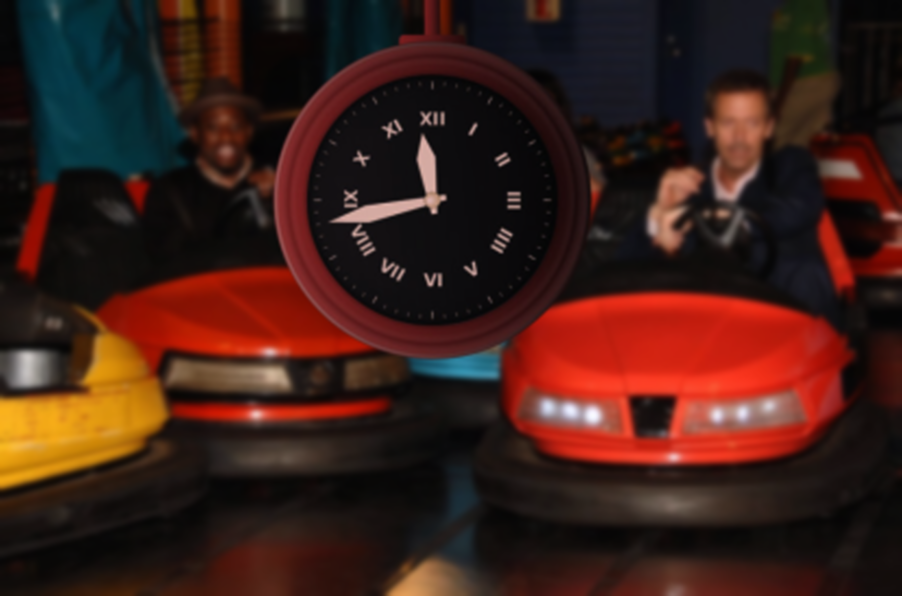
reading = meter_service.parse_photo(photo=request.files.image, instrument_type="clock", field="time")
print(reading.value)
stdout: 11:43
